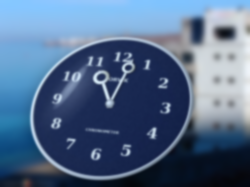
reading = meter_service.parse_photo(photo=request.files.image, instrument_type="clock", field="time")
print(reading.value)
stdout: 11:02
